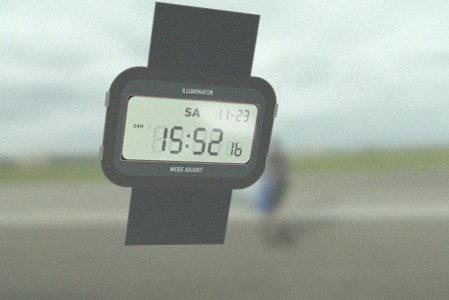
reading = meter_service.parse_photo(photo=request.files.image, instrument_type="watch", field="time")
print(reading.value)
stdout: 15:52:16
